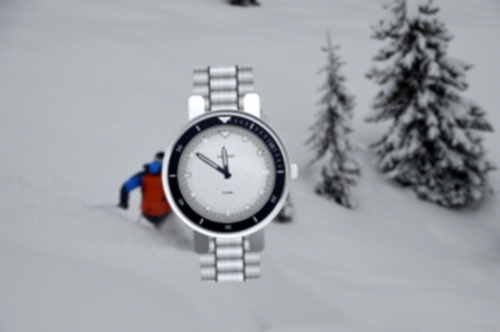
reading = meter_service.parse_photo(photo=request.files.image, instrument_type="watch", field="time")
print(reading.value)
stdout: 11:51
